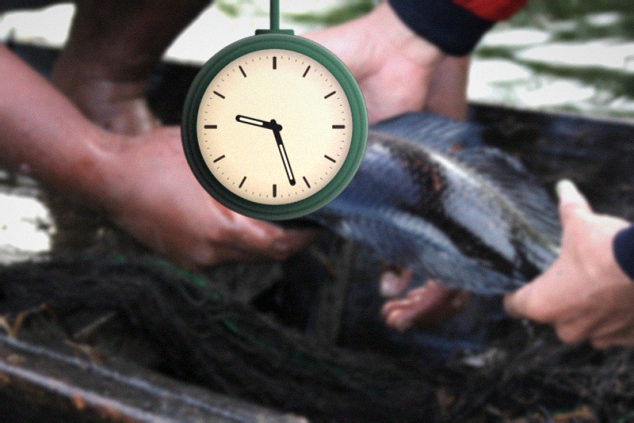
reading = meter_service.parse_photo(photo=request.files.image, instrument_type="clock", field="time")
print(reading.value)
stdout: 9:27
